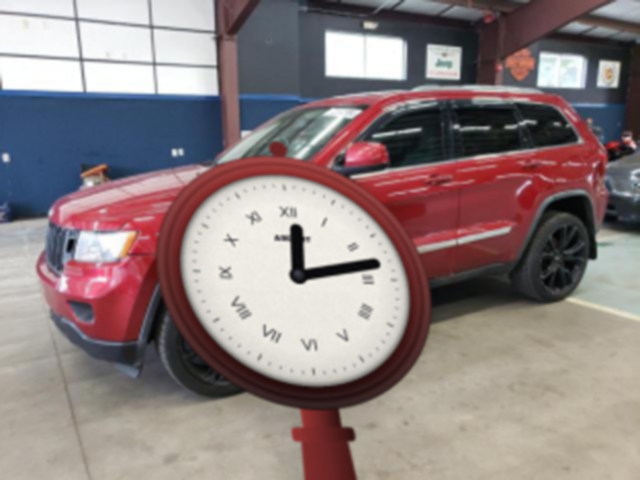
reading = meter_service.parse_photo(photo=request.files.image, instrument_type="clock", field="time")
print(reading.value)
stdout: 12:13
